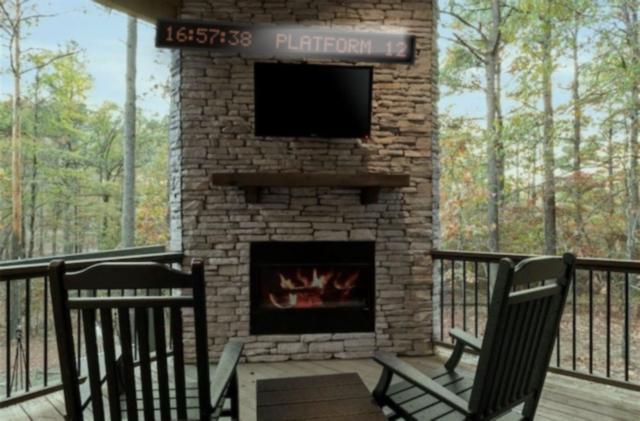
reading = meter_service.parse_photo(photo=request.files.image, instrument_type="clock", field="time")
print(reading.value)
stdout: 16:57:38
